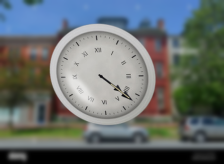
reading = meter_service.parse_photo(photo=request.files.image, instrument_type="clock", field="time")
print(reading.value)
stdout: 4:22
